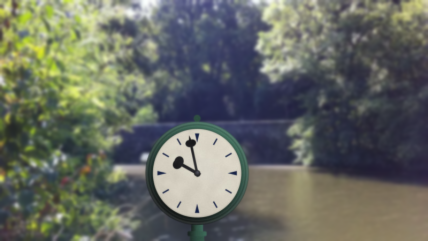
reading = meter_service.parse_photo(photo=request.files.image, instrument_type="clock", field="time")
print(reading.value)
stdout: 9:58
